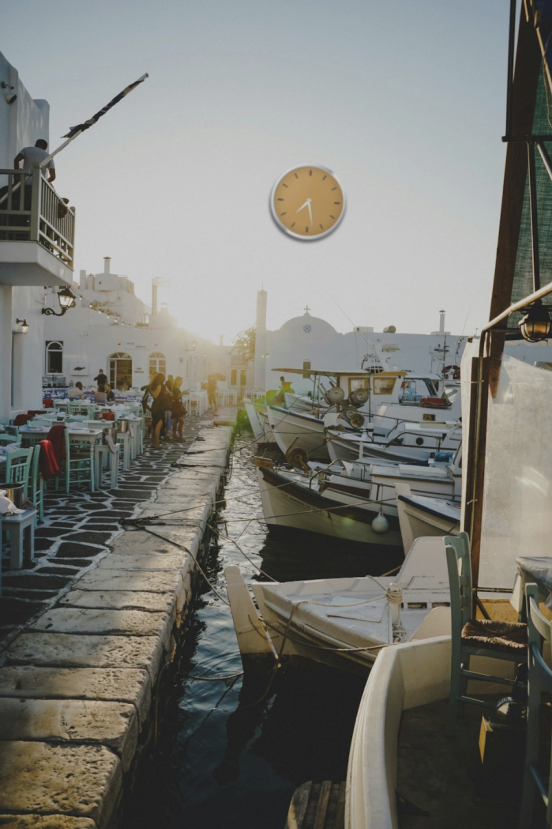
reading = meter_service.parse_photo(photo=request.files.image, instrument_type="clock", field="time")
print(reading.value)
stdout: 7:28
